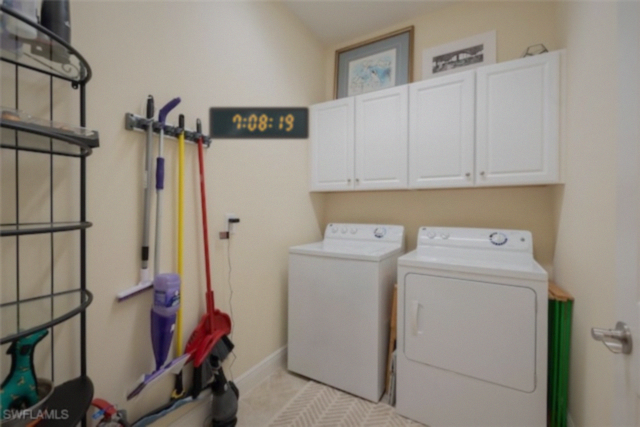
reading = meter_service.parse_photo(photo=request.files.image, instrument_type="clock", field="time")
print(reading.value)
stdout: 7:08:19
